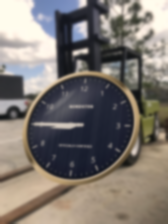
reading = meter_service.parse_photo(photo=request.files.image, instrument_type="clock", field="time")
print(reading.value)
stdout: 8:45
